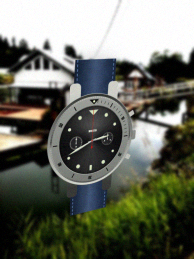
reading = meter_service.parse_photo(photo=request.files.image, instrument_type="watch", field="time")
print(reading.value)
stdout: 2:41
